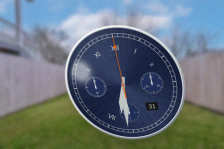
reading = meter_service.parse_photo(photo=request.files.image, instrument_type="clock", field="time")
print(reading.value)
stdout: 6:31
